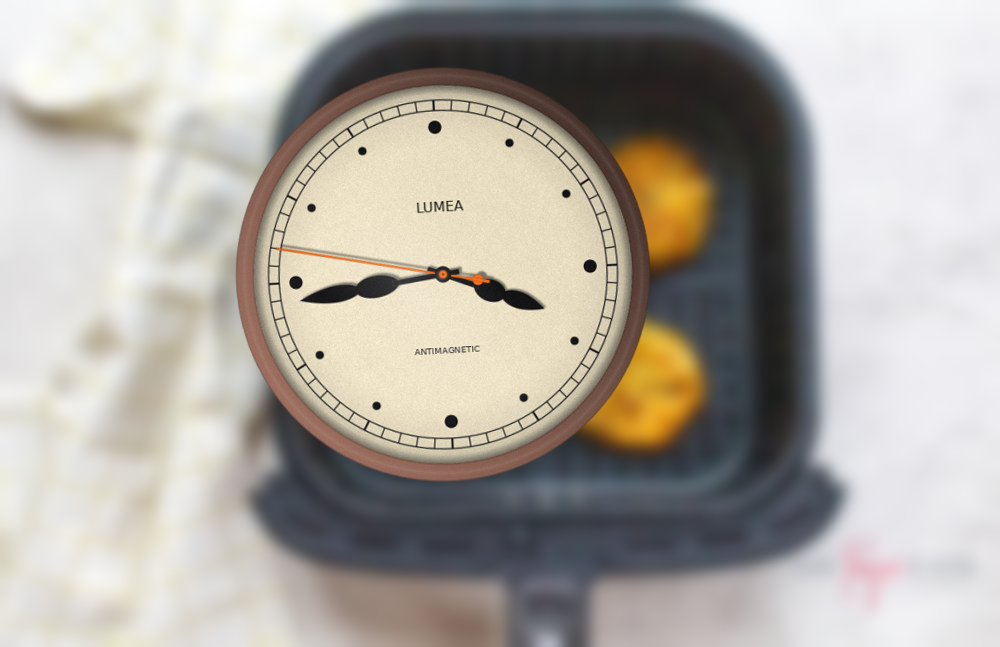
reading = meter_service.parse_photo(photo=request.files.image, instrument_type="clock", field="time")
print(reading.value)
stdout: 3:43:47
